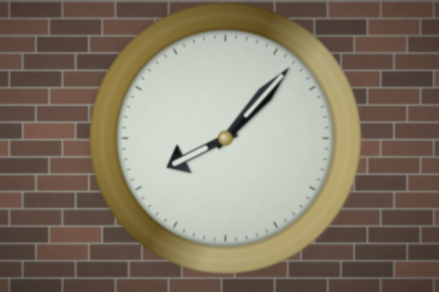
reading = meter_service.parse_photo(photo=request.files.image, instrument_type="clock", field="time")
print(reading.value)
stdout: 8:07
